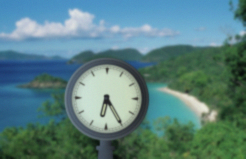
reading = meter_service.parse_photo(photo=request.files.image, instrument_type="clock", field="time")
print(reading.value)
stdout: 6:25
